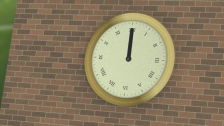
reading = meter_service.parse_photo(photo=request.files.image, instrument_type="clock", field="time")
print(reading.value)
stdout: 12:00
